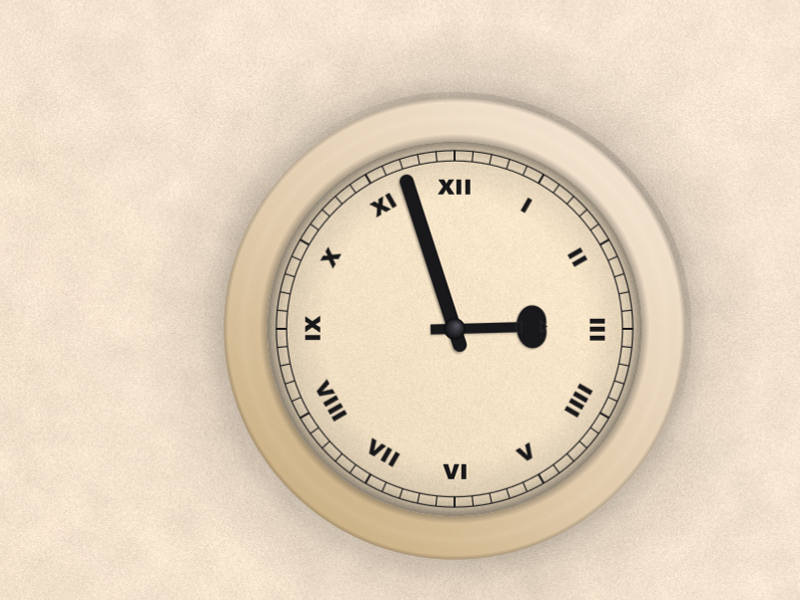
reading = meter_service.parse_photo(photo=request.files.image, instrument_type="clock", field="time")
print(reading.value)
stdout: 2:57
